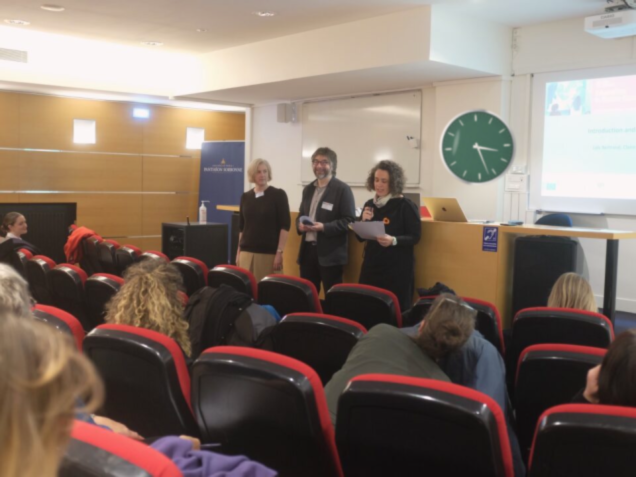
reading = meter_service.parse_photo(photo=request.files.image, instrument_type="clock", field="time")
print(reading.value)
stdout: 3:27
